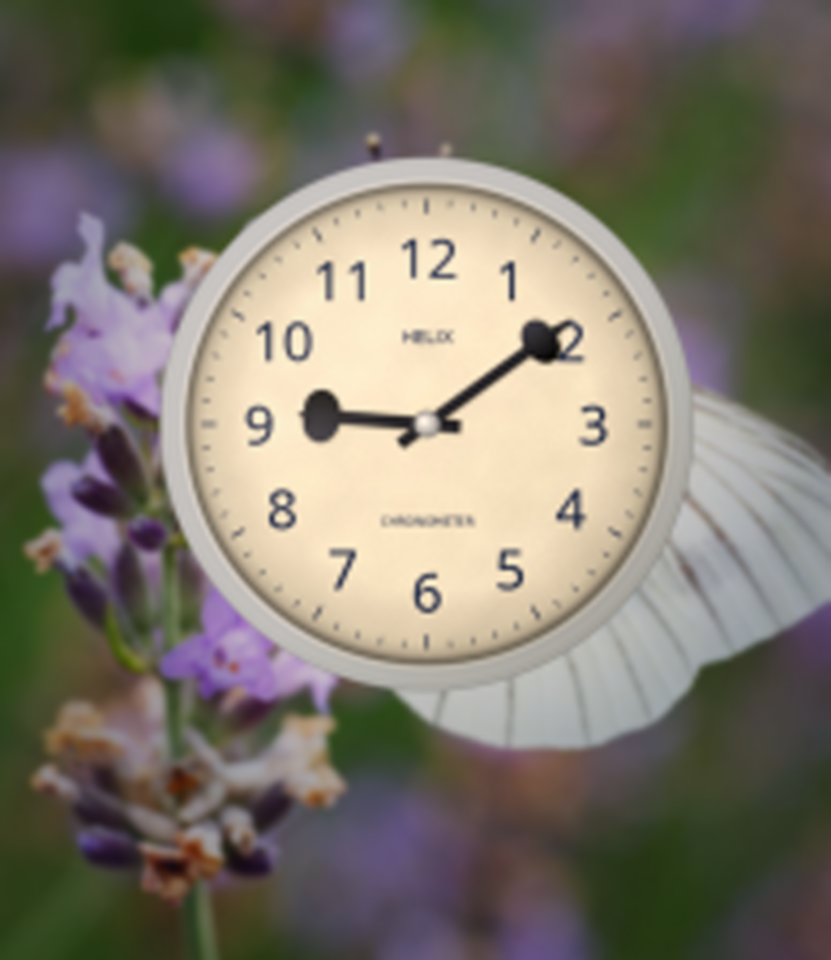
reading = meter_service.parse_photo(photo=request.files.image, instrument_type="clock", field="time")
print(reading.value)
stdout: 9:09
